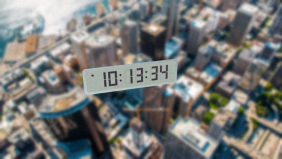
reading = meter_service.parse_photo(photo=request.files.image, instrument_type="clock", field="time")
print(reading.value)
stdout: 10:13:34
